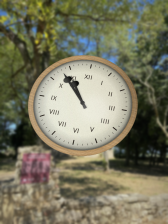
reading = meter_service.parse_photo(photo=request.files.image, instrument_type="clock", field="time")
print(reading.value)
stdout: 10:53
